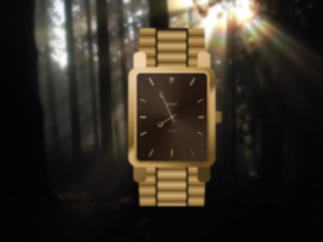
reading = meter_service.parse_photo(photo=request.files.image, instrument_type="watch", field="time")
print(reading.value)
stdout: 7:56
